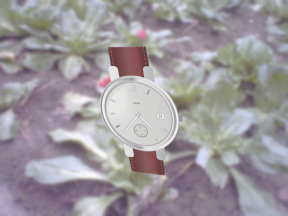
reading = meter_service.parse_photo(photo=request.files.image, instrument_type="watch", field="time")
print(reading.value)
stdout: 4:37
